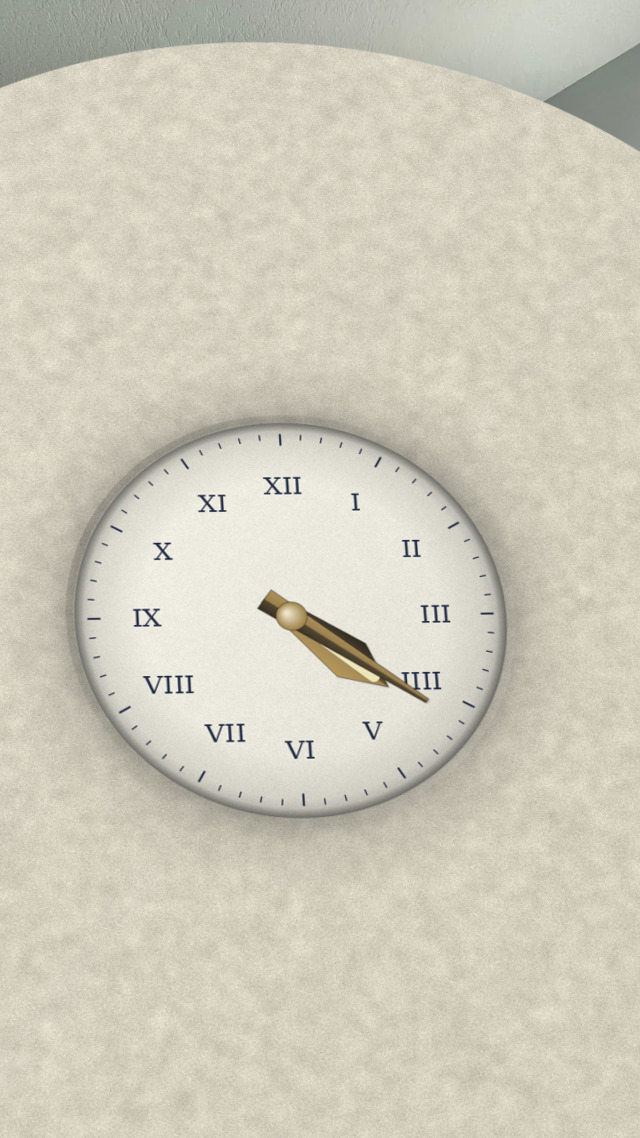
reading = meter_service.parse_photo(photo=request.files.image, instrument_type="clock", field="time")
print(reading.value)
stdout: 4:21
